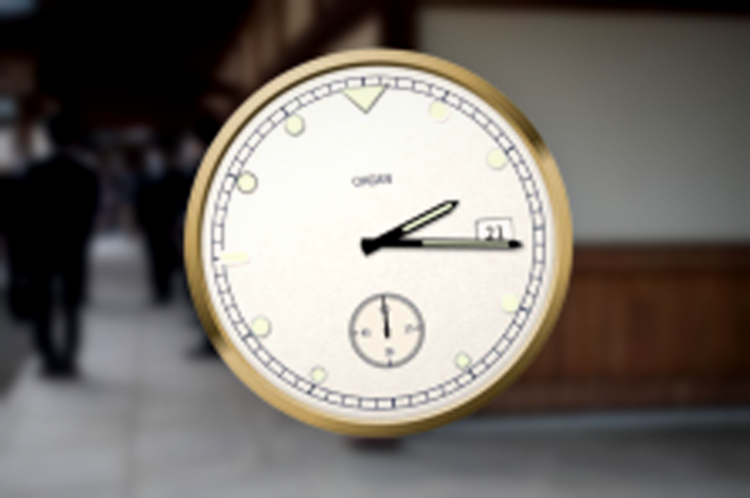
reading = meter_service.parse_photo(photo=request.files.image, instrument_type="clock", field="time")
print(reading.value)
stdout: 2:16
